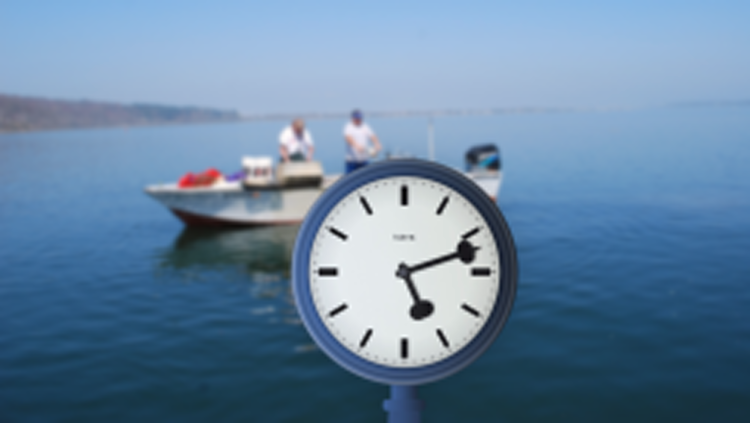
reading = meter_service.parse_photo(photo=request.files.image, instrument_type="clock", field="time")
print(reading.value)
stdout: 5:12
